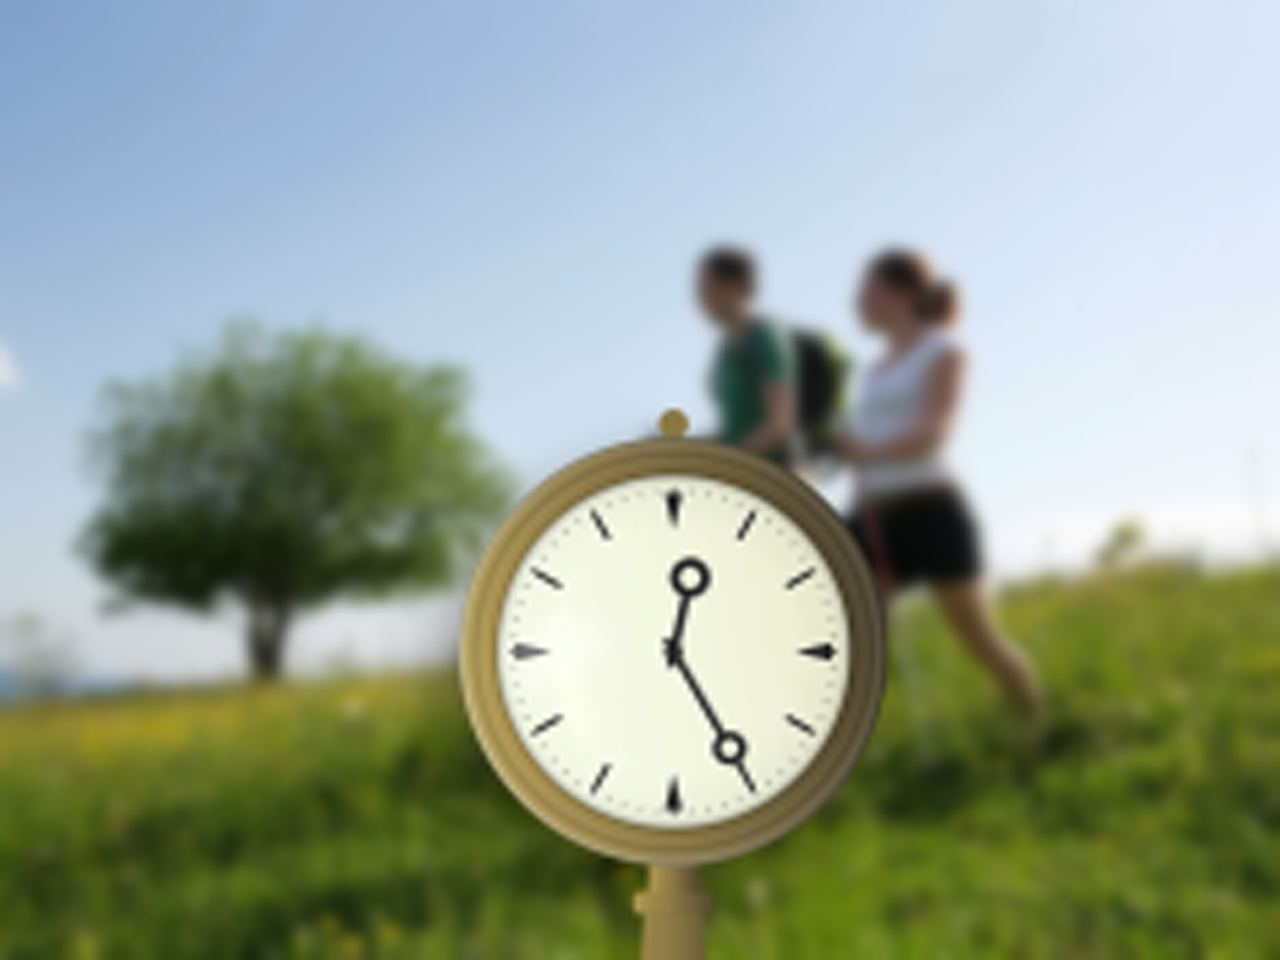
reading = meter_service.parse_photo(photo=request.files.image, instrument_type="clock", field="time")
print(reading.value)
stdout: 12:25
